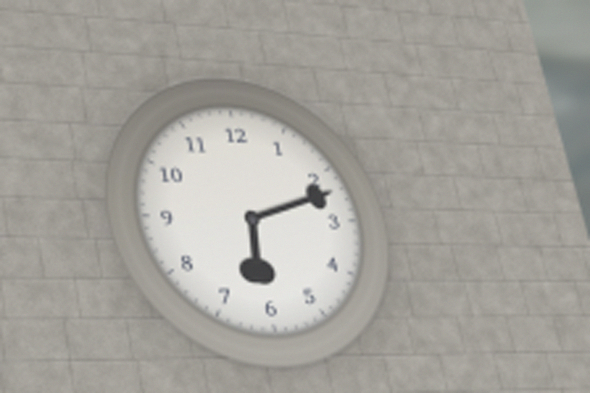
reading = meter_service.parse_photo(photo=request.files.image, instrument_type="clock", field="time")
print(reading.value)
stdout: 6:12
